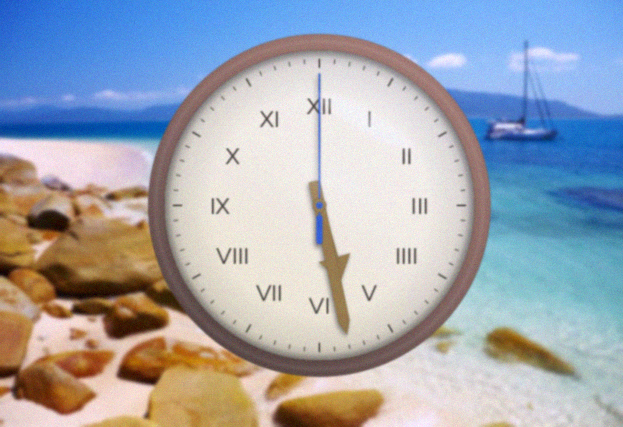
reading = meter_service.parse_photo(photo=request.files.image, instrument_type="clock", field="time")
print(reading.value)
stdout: 5:28:00
